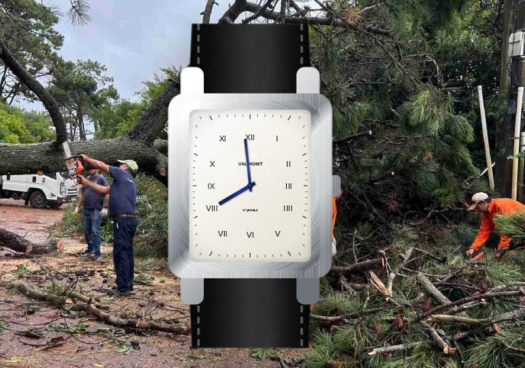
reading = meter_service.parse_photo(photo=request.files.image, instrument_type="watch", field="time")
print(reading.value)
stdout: 7:59
